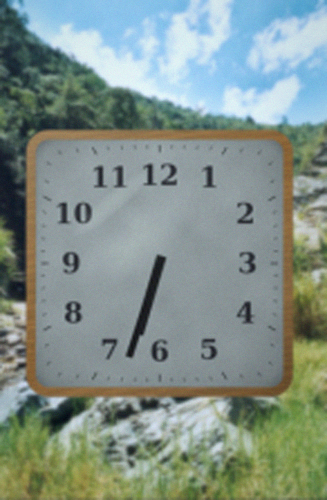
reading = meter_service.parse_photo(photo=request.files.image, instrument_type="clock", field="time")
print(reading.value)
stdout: 6:33
